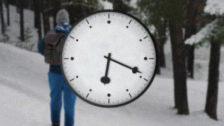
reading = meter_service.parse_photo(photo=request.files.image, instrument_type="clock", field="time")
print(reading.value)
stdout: 6:19
